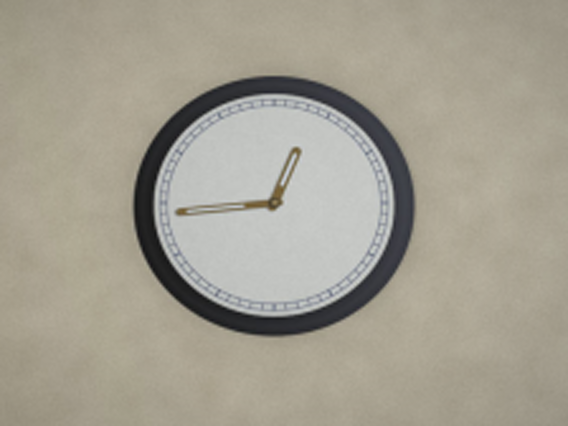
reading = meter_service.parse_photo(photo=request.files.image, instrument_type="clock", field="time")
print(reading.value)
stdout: 12:44
